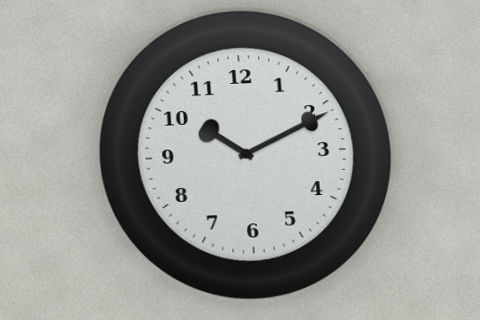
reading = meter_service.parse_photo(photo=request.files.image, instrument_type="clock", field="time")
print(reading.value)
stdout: 10:11
